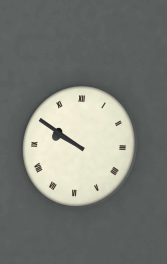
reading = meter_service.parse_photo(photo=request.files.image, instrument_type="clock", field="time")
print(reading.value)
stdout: 9:50
